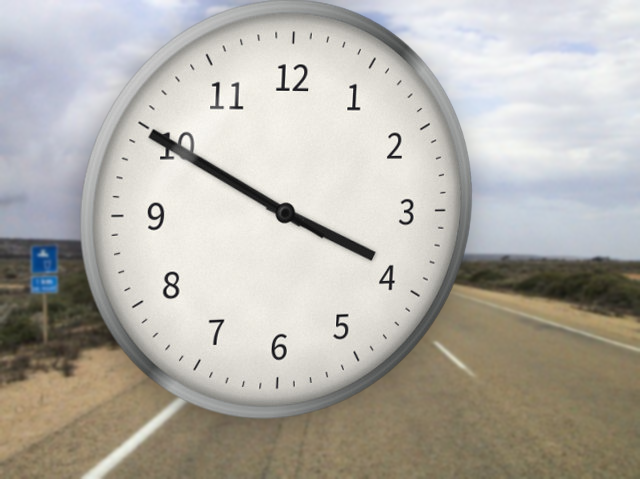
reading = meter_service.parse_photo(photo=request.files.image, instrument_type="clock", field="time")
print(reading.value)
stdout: 3:49:50
